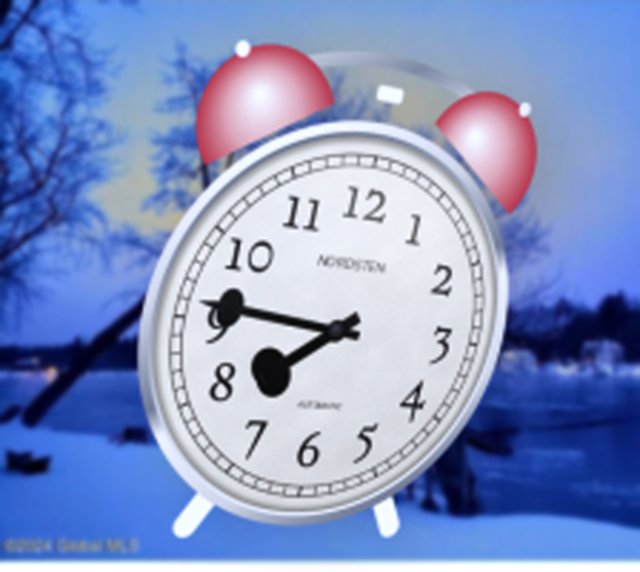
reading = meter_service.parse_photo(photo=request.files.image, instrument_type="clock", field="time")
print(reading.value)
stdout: 7:46
